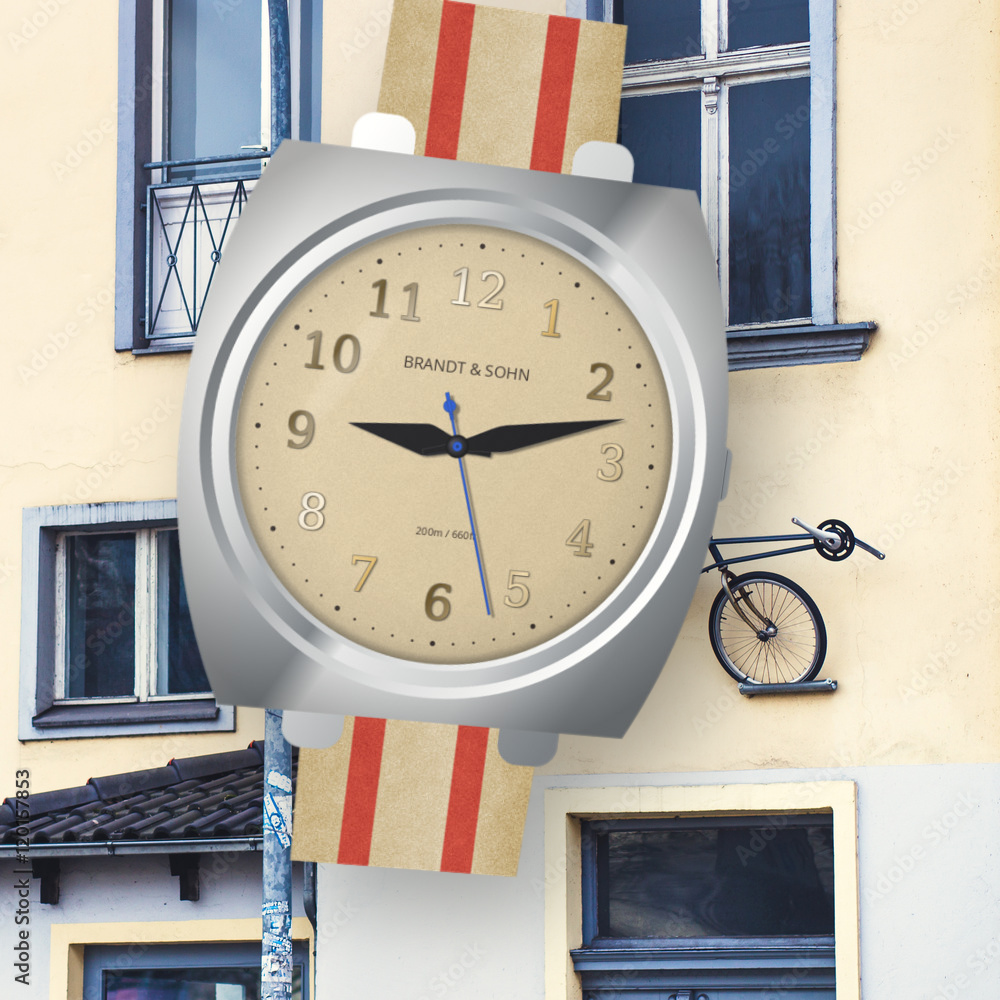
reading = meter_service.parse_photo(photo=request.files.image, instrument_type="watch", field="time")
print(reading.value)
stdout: 9:12:27
